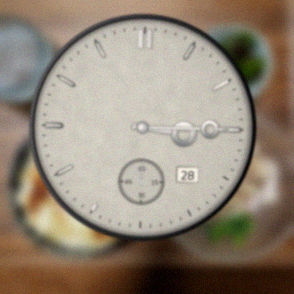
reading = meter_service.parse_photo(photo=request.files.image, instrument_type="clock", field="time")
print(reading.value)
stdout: 3:15
